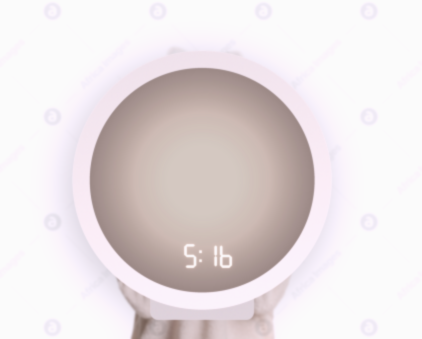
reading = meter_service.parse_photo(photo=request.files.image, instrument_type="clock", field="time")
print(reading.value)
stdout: 5:16
